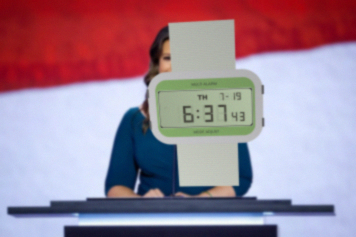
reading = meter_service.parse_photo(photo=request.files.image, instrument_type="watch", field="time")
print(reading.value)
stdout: 6:37
